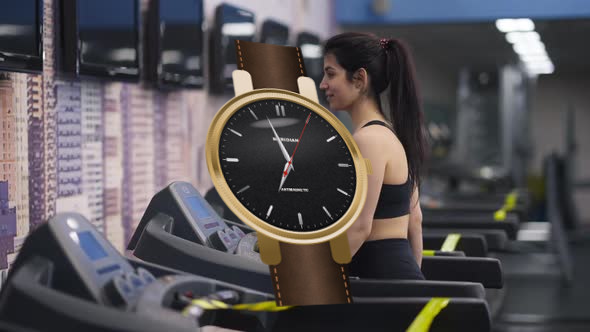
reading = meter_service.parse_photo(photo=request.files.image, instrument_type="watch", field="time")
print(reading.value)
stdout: 6:57:05
